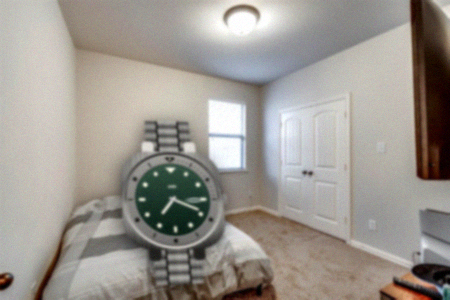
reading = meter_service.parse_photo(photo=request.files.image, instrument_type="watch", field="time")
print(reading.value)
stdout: 7:19
